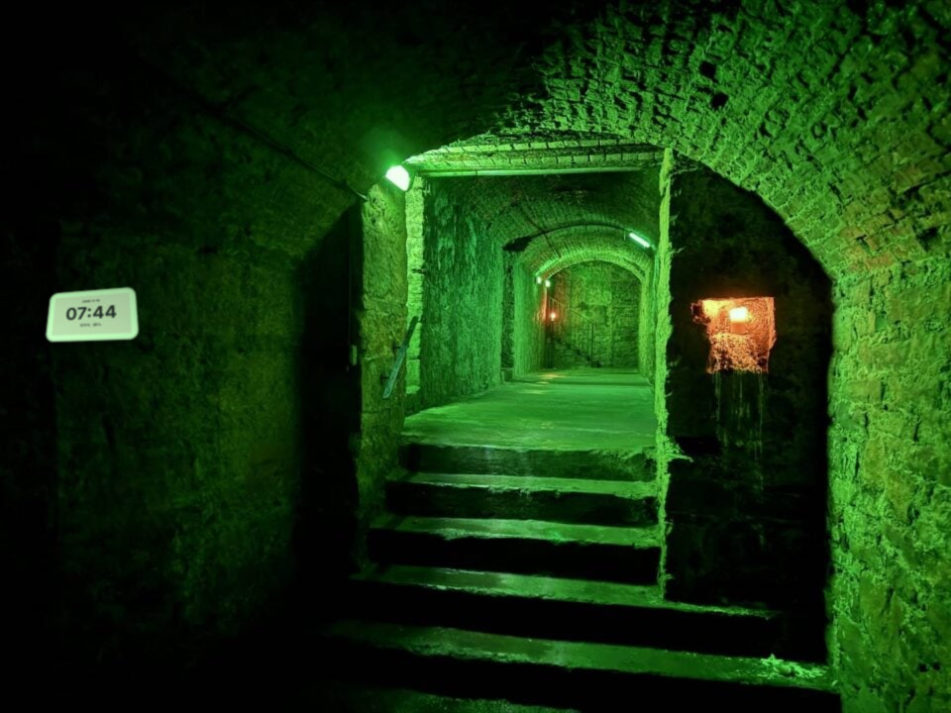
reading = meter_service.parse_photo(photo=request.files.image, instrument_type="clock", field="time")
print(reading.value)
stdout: 7:44
